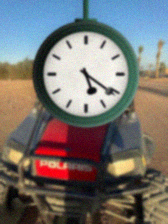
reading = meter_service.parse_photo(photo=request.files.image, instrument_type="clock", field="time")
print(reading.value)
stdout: 5:21
